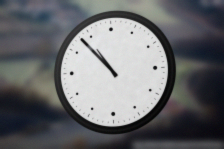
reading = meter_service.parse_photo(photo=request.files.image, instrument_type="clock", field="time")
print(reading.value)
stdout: 10:53
